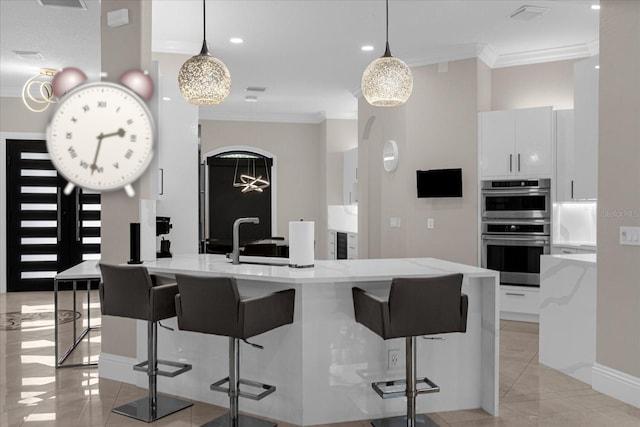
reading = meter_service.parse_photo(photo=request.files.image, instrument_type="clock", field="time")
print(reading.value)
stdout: 2:32
